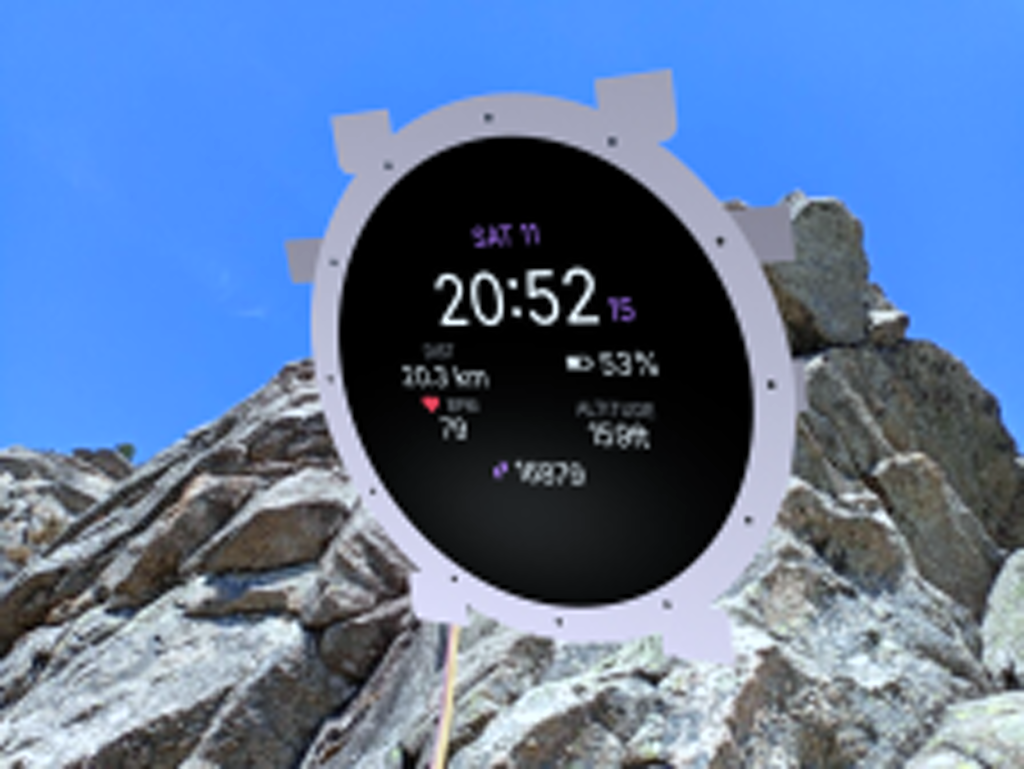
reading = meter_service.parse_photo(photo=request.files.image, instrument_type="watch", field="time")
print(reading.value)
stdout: 20:52
